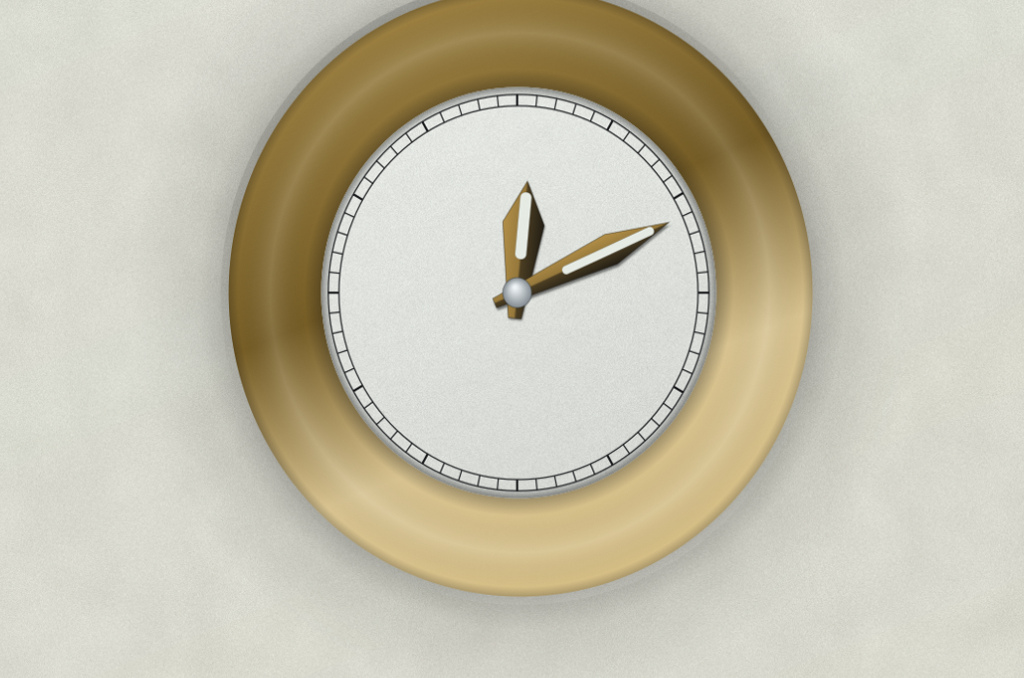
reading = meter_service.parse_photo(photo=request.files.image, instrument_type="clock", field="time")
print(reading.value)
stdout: 12:11
